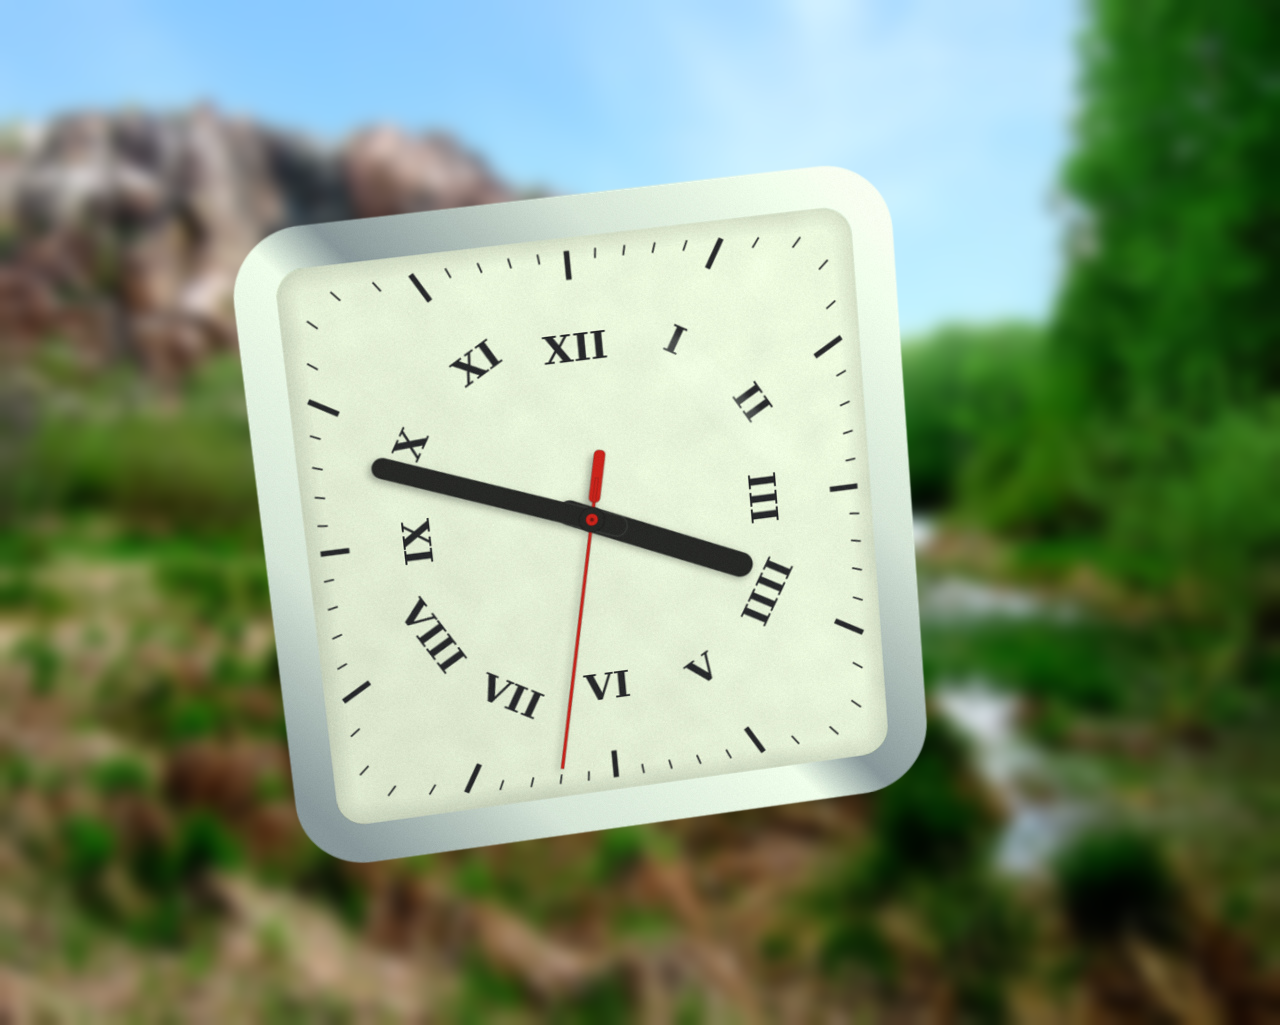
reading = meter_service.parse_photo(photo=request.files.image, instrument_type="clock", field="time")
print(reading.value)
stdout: 3:48:32
